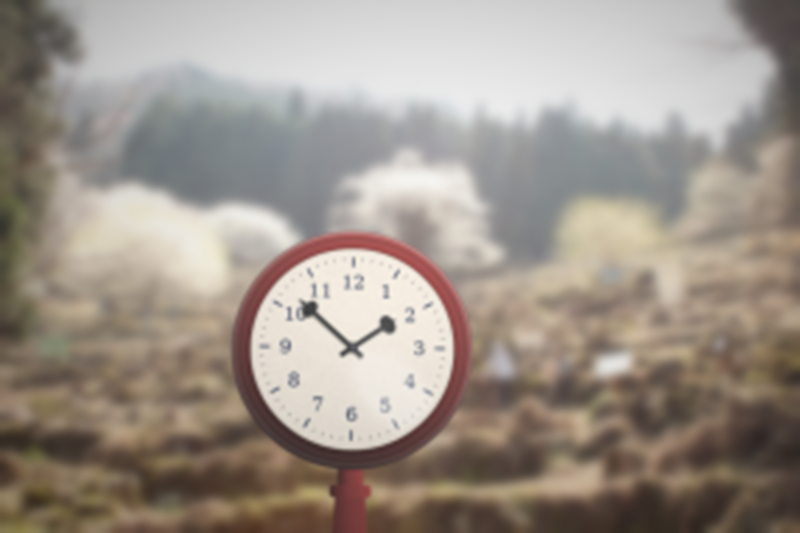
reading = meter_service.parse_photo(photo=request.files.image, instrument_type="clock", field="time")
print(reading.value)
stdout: 1:52
